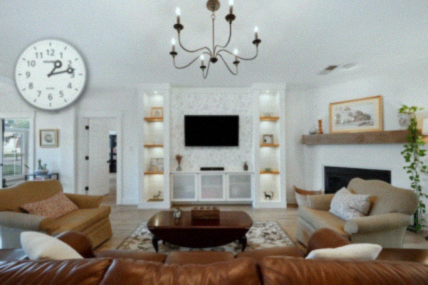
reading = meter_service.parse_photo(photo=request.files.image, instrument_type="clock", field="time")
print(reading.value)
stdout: 1:13
